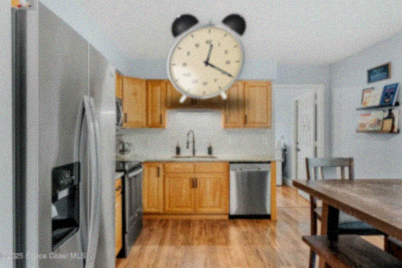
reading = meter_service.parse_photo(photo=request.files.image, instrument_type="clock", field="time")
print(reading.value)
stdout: 12:20
